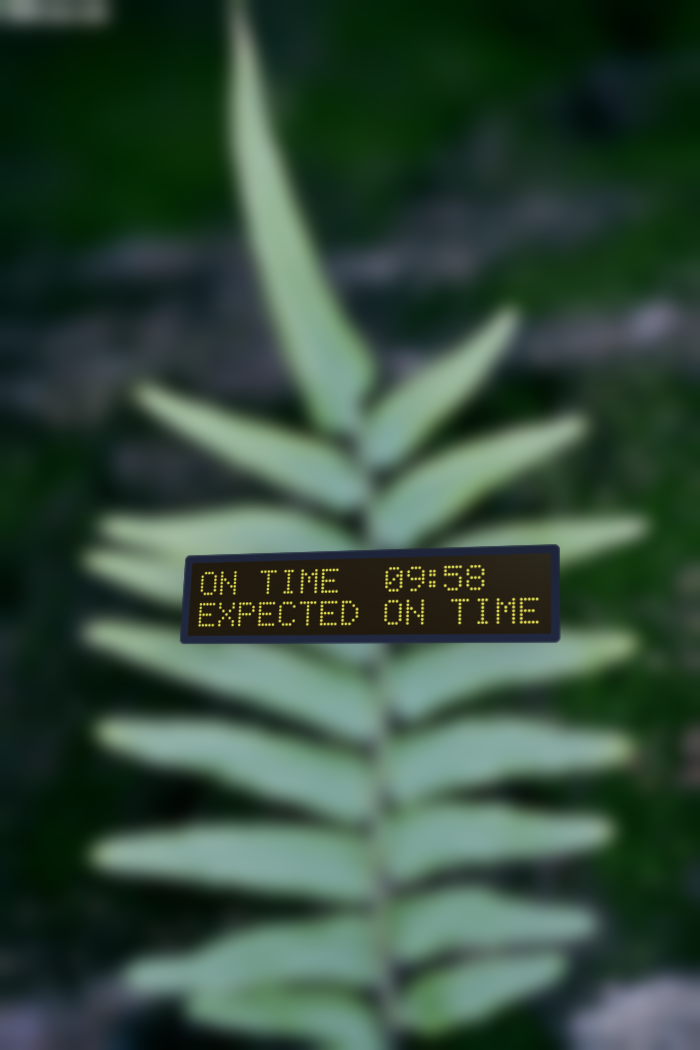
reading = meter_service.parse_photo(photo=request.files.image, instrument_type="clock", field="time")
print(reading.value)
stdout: 9:58
